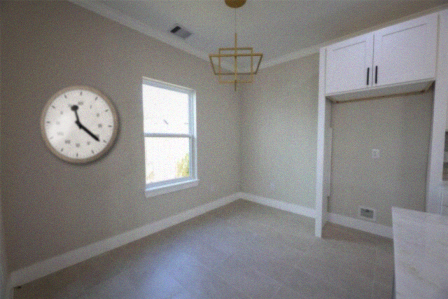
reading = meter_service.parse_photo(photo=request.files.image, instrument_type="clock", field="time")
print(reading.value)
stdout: 11:21
